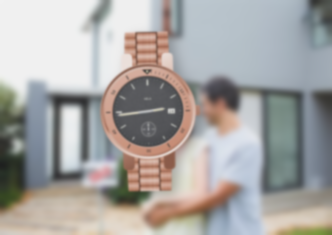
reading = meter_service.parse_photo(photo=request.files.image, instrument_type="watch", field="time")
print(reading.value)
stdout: 2:44
